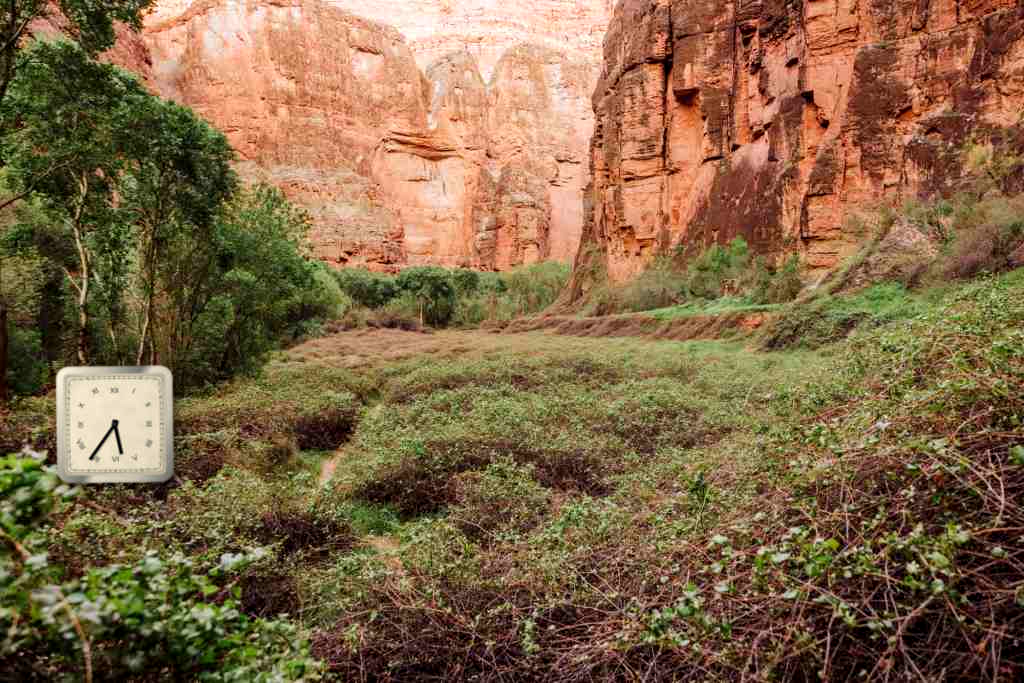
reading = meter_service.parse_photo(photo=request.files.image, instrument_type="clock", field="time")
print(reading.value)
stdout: 5:36
